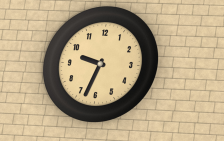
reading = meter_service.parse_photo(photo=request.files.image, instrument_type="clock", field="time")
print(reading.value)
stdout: 9:33
